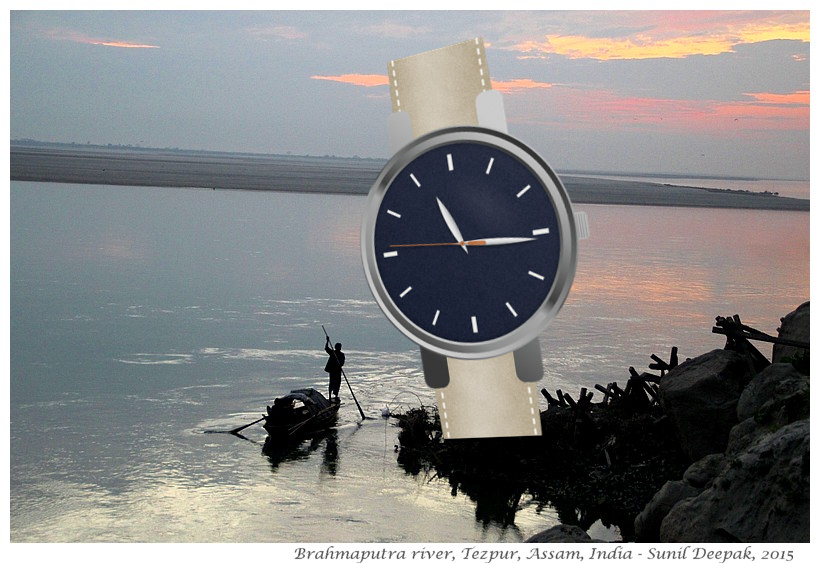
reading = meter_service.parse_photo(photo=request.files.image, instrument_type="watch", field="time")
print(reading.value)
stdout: 11:15:46
